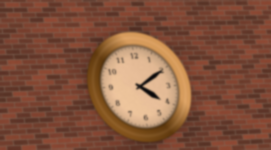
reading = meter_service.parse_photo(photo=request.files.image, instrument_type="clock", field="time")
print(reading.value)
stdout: 4:10
